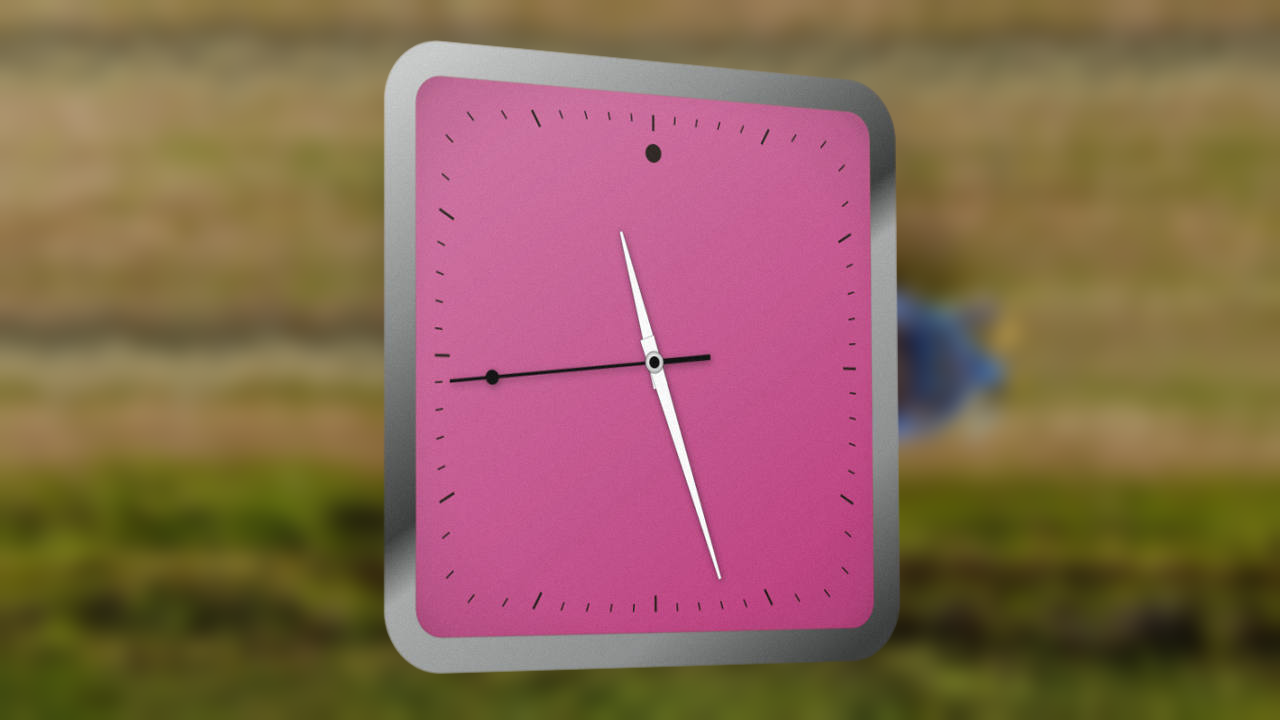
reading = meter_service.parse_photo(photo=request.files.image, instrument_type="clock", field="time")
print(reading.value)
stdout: 11:26:44
